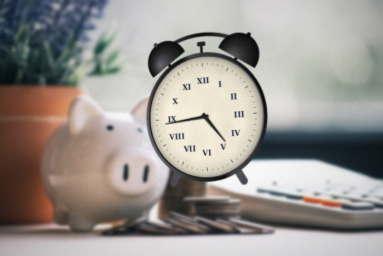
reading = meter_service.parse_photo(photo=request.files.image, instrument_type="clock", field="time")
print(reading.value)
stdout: 4:44
